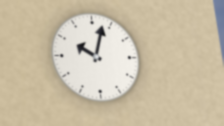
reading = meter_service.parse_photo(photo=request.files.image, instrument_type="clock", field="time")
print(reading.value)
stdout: 10:03
